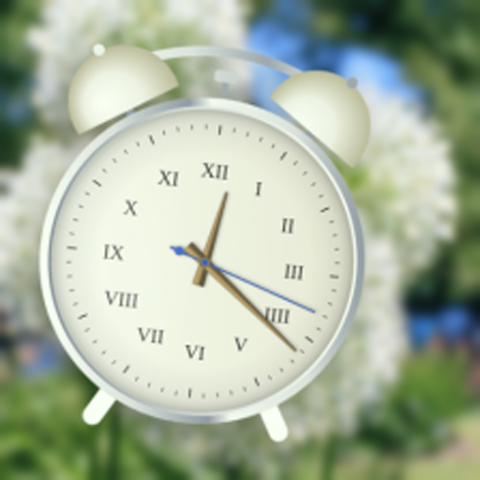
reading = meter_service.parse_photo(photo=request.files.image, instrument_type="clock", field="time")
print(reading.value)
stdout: 12:21:18
